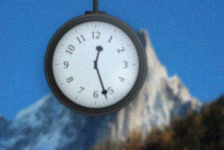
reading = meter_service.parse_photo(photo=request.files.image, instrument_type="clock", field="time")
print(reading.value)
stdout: 12:27
